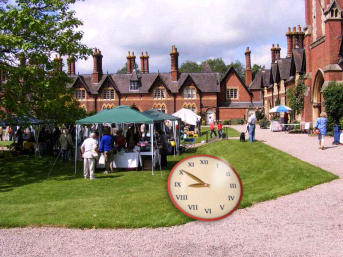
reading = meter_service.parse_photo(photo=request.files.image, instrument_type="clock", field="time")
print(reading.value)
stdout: 8:51
